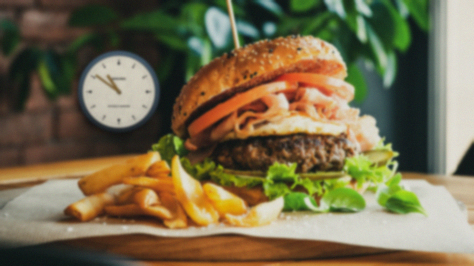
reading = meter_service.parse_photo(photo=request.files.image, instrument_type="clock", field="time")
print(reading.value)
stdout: 10:51
